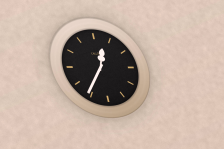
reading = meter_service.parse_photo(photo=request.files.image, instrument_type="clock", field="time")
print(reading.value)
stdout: 12:36
